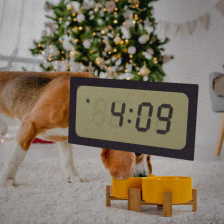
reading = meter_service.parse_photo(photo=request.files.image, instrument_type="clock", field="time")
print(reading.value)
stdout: 4:09
